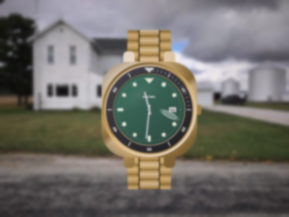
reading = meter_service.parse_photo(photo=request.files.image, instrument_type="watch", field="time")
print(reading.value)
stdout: 11:31
